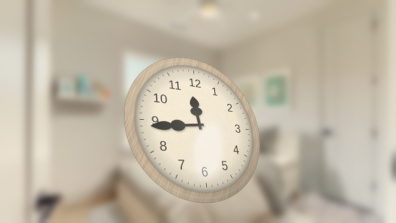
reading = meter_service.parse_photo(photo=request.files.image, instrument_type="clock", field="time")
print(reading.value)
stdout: 11:44
